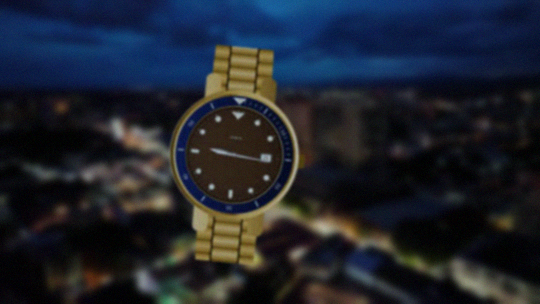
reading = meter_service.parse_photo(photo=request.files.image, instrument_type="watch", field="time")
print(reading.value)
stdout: 9:16
